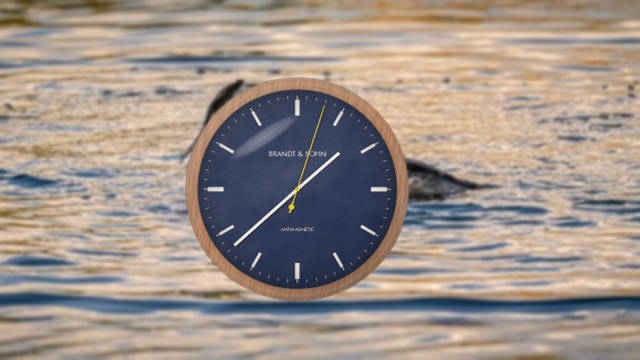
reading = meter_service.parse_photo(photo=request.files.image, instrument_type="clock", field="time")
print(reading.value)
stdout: 1:38:03
